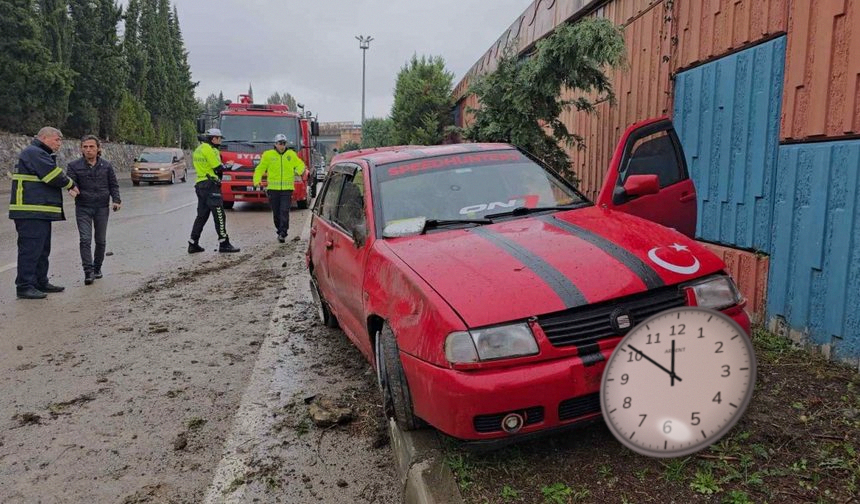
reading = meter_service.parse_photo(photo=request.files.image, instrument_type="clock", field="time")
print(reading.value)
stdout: 11:51
